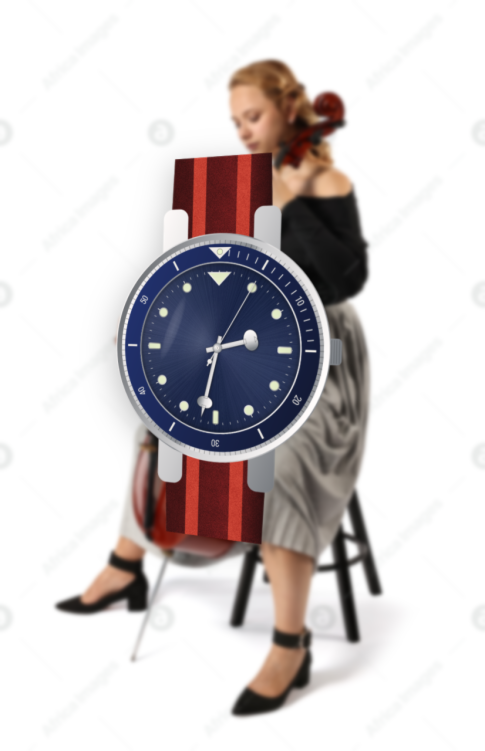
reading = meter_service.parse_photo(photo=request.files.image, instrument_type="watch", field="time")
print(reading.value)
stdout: 2:32:05
